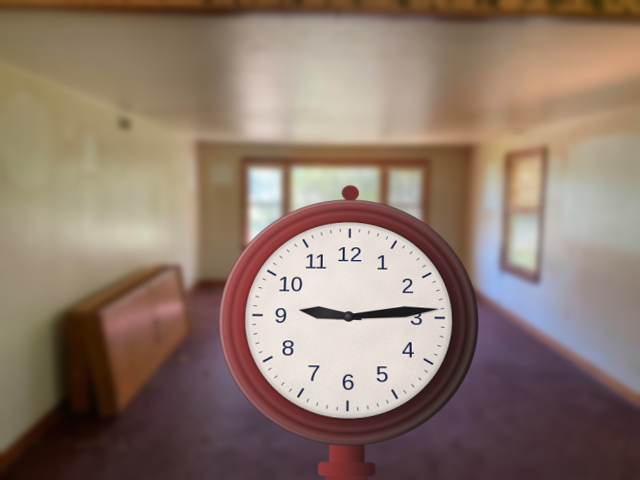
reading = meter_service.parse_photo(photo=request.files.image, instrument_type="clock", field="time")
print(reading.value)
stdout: 9:14
